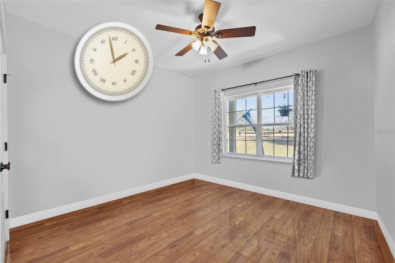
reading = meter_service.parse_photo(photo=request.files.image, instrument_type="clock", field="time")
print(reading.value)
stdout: 1:58
